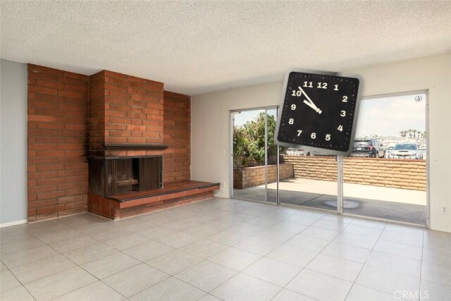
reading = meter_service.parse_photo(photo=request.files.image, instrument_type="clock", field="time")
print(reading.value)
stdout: 9:52
